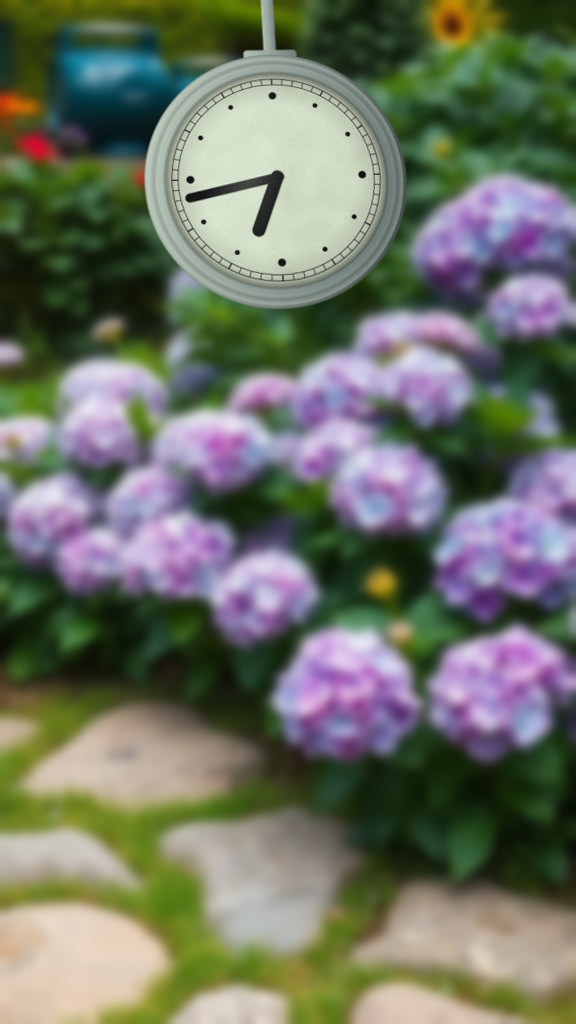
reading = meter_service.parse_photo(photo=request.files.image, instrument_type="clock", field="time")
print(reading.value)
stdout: 6:43
